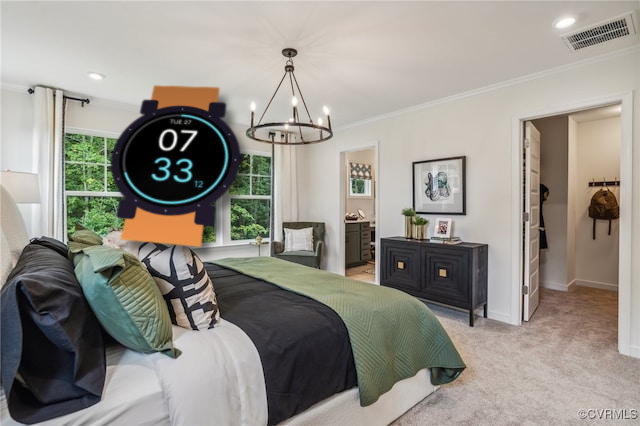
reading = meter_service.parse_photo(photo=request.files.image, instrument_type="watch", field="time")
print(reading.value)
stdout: 7:33
